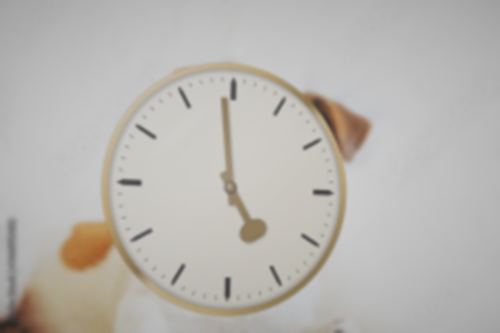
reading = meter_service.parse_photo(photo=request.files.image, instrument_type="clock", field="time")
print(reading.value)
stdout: 4:59
